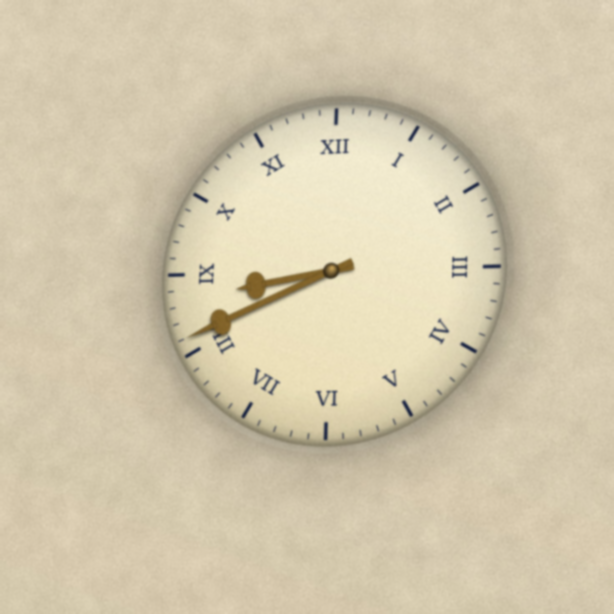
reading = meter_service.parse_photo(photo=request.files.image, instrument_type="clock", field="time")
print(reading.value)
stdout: 8:41
